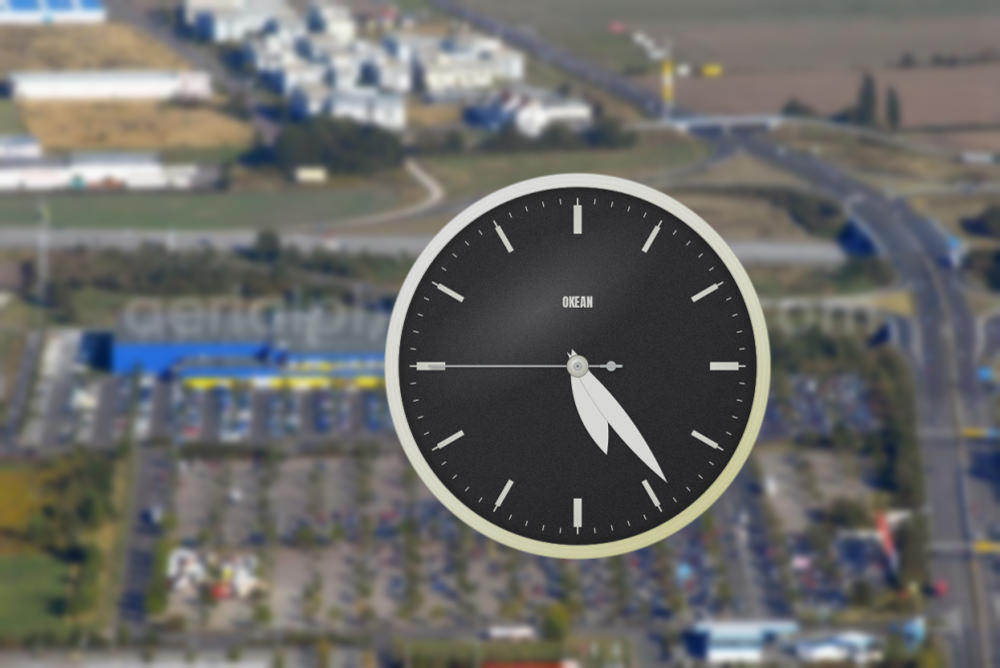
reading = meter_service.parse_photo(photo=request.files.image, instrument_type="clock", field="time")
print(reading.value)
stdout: 5:23:45
